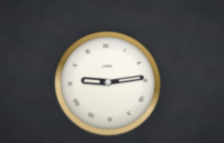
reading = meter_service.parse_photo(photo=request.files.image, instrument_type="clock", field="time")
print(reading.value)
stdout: 9:14
